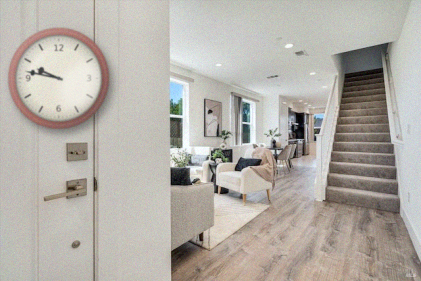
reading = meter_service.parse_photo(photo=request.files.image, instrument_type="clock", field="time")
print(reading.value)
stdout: 9:47
